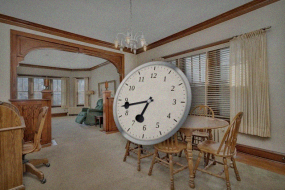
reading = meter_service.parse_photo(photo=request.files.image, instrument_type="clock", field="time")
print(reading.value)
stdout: 6:43
